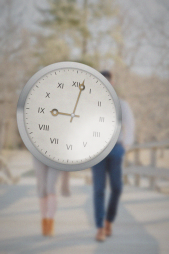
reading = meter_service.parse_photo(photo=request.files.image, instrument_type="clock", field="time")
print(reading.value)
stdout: 9:02
